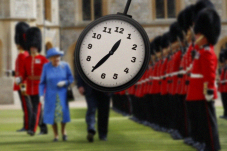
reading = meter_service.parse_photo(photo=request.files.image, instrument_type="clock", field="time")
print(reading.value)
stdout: 12:35
